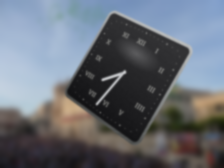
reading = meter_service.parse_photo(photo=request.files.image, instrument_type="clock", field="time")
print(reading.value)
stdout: 7:32
